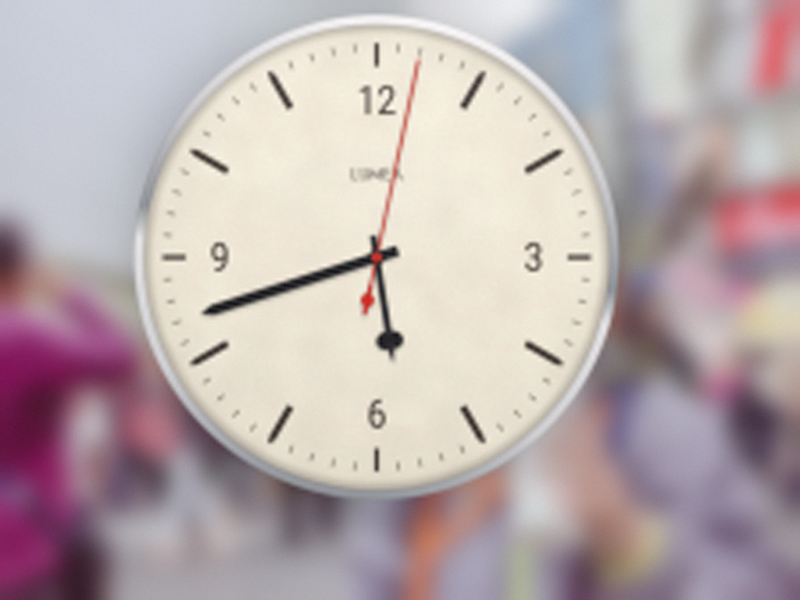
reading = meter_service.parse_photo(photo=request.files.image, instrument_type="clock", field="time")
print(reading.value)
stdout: 5:42:02
